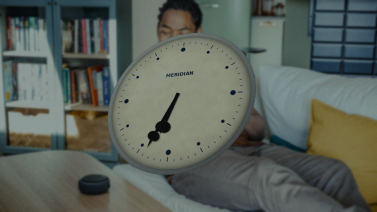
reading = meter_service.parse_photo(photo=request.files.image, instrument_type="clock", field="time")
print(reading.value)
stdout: 6:34
